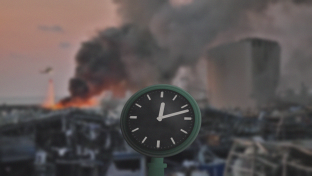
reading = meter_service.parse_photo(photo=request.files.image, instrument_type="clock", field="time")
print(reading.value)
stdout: 12:12
